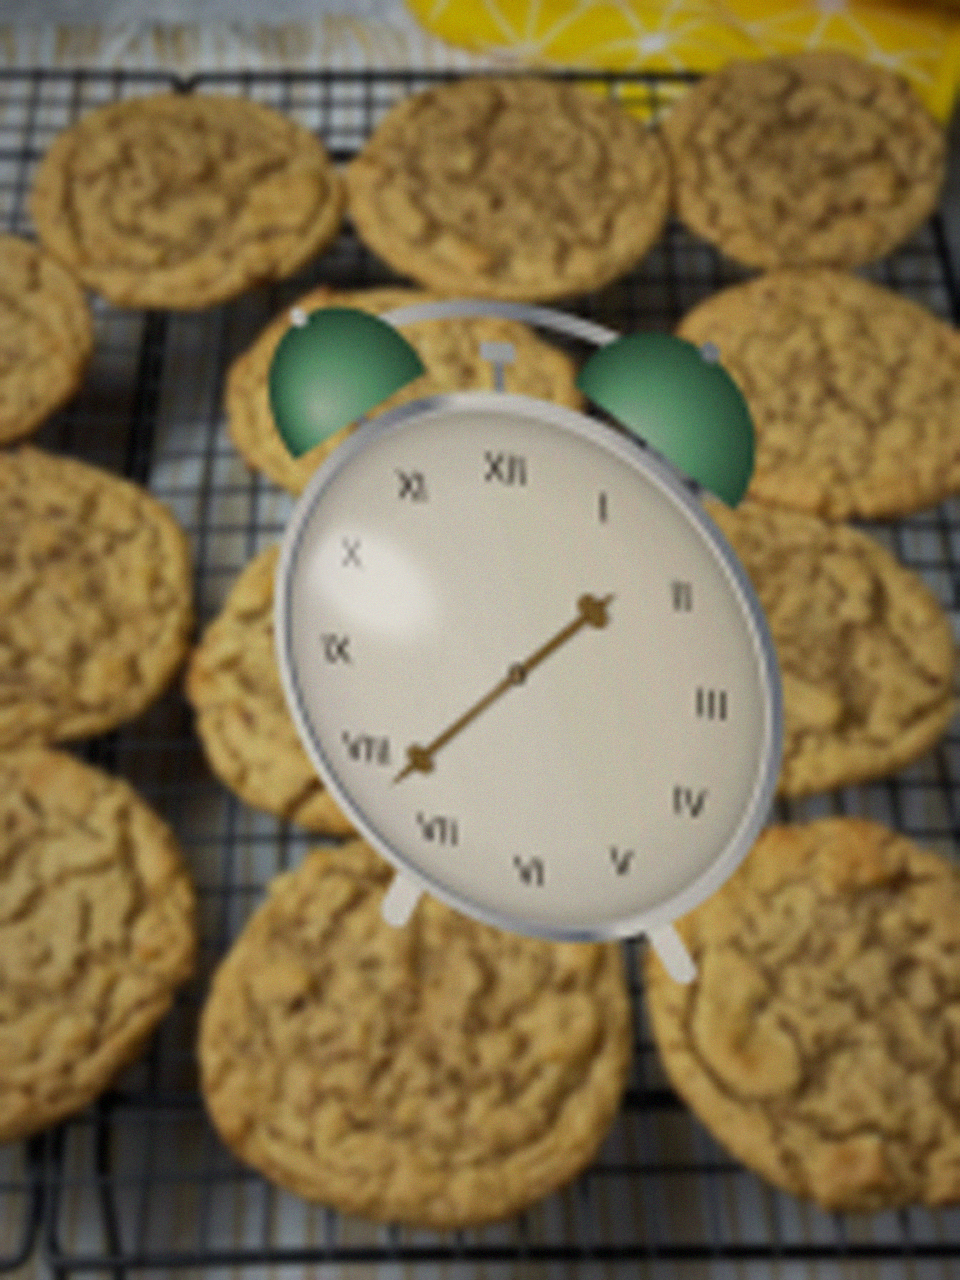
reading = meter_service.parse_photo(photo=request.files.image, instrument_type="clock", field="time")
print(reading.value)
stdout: 1:38
